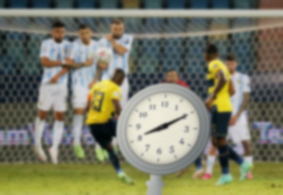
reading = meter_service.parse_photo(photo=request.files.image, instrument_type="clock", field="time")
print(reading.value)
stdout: 8:10
